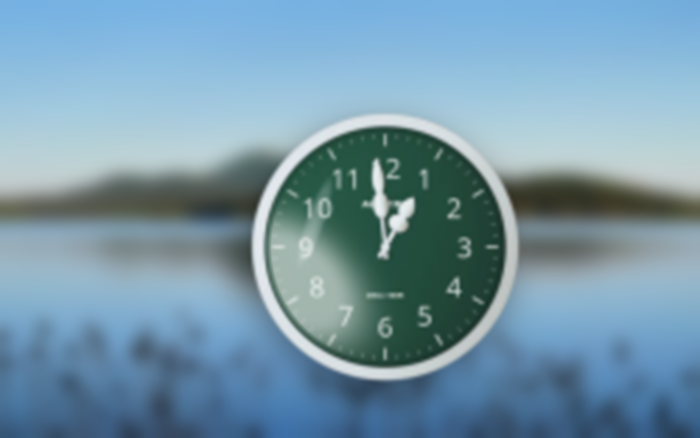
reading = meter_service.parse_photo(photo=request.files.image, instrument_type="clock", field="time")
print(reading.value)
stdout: 12:59
